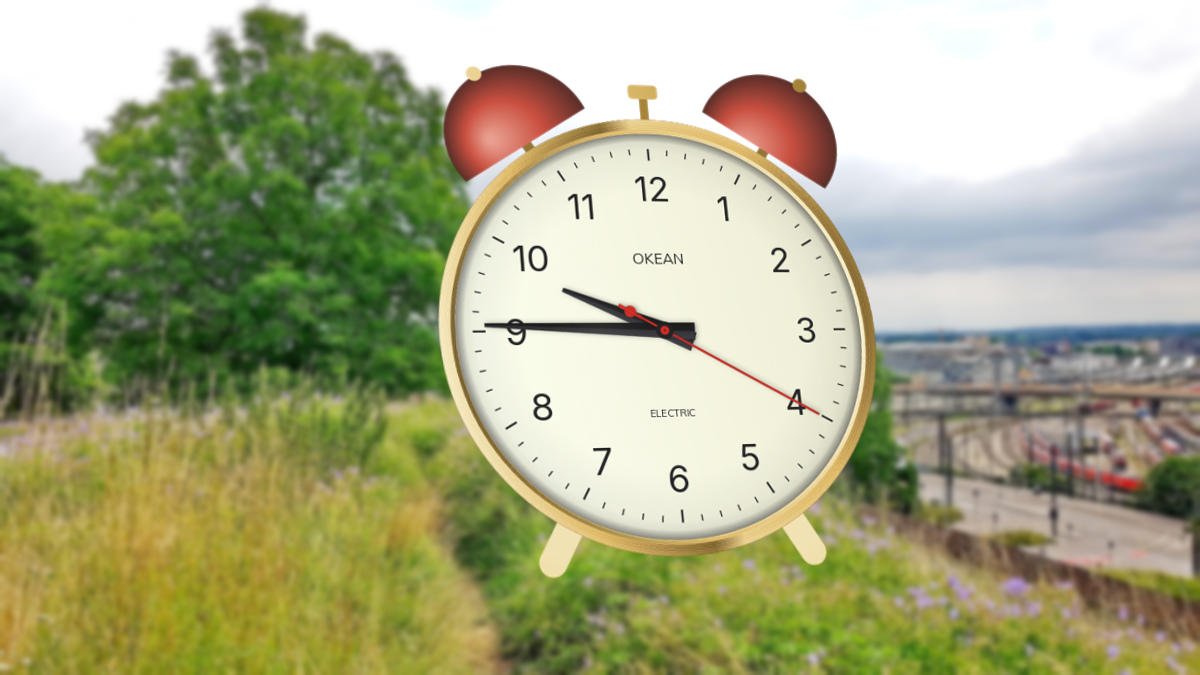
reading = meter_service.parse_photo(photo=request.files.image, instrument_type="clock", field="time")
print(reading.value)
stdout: 9:45:20
